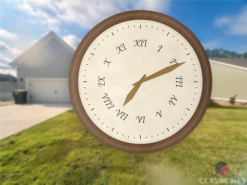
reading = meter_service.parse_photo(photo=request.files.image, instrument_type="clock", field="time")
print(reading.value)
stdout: 7:11
